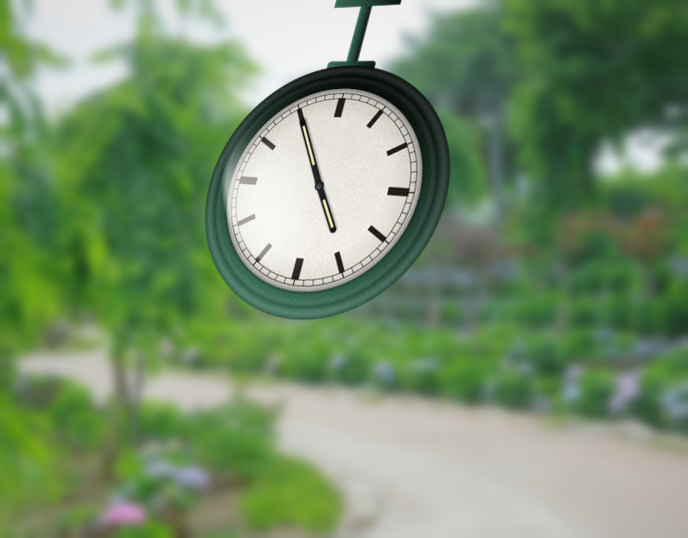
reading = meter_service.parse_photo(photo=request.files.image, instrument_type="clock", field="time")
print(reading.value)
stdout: 4:55
